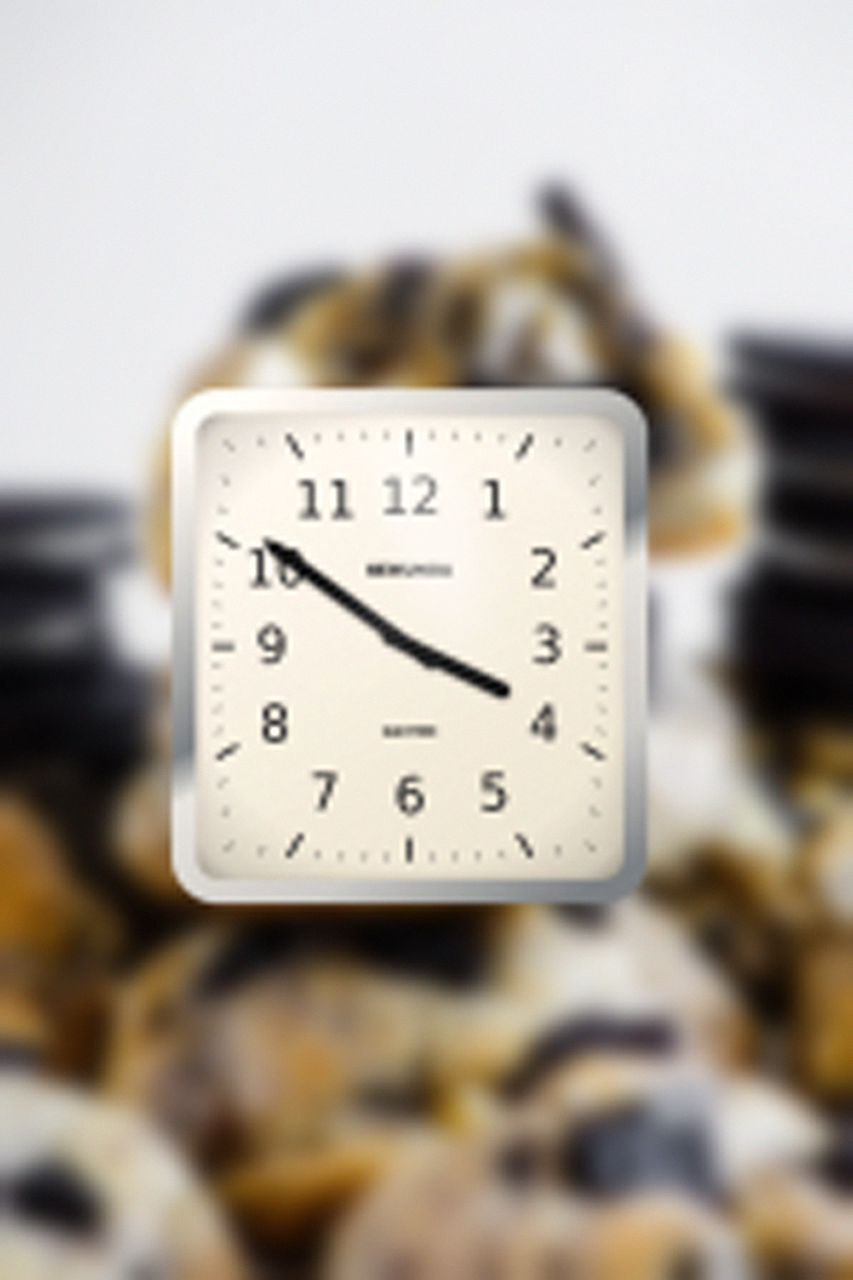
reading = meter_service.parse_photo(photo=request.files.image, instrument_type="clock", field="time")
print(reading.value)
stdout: 3:51
